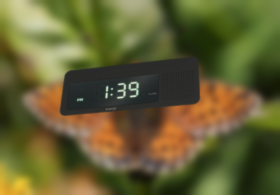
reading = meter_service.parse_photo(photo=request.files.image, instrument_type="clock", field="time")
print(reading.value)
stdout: 1:39
